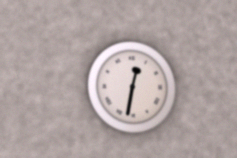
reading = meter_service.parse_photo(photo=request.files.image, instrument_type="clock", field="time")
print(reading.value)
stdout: 12:32
